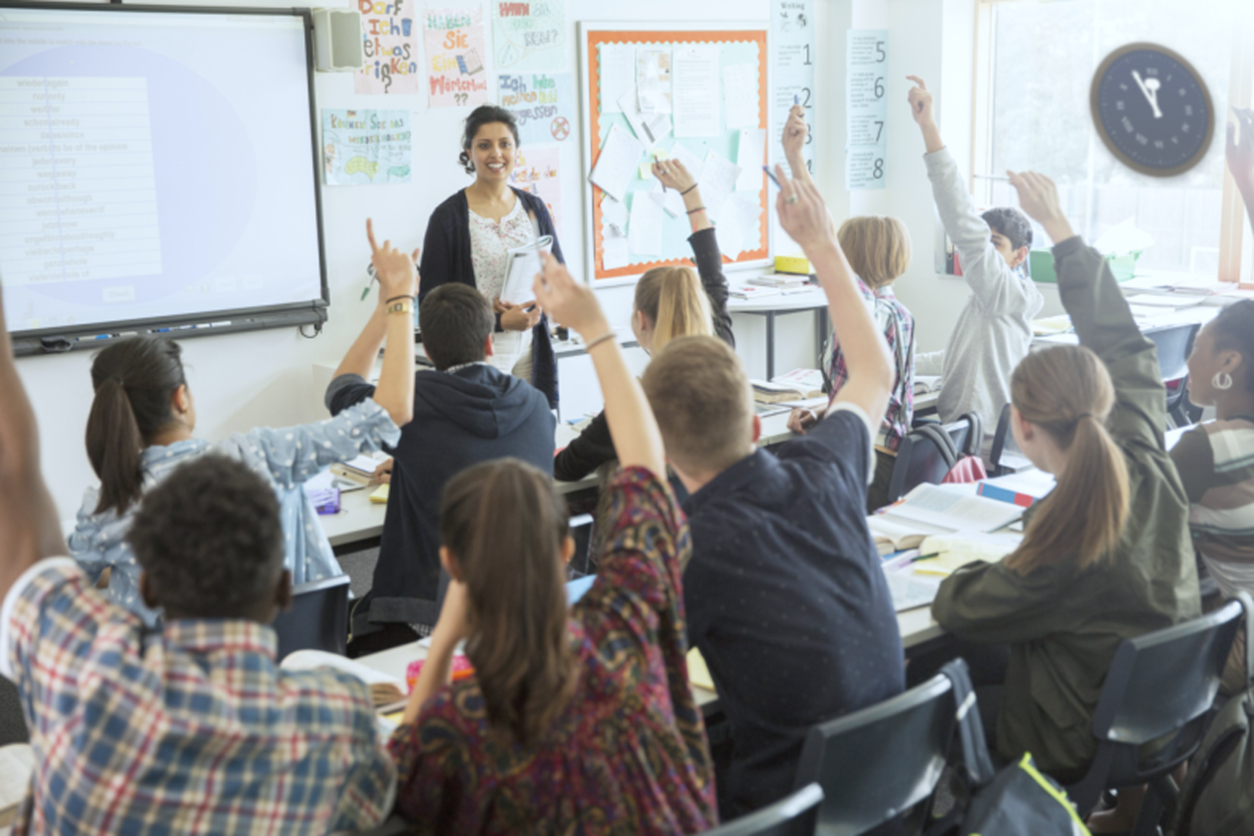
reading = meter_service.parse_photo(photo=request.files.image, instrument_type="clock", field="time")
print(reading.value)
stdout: 11:55
